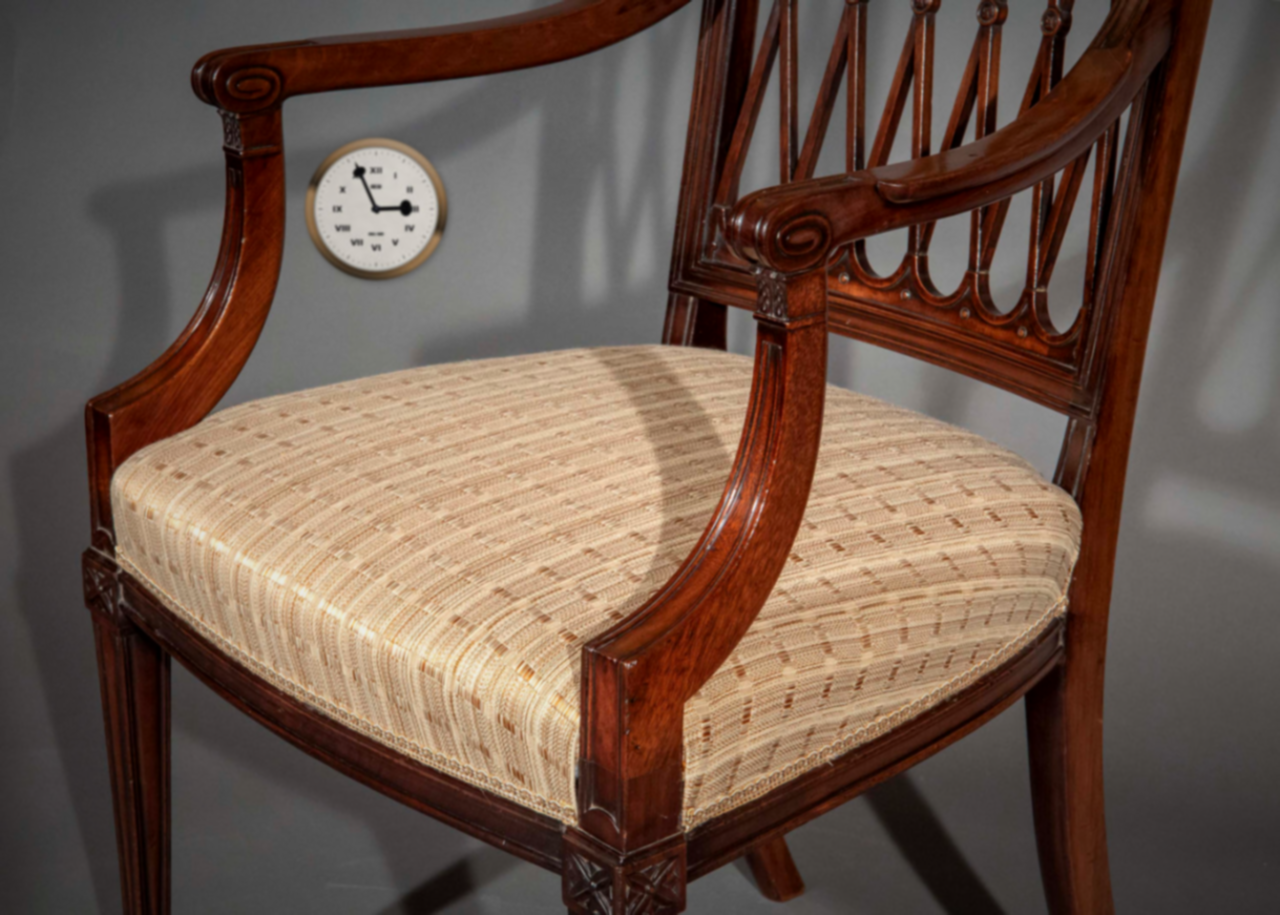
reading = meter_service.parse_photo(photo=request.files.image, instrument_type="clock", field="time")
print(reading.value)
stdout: 2:56
